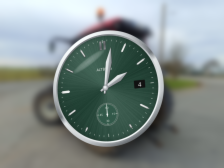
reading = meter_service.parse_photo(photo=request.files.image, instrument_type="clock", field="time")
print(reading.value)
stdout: 2:02
